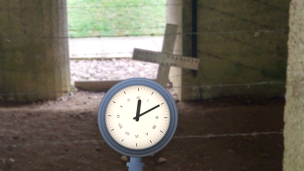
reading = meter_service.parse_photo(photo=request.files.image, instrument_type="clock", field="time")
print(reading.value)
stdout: 12:10
